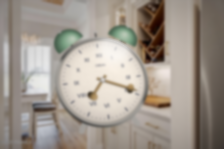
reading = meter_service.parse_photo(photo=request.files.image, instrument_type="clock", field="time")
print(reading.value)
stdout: 7:19
